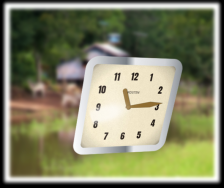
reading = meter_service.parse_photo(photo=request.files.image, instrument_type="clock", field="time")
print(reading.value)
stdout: 11:14
